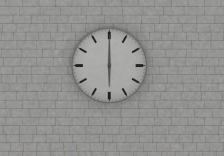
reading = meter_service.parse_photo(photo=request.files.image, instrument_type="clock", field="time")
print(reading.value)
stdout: 6:00
